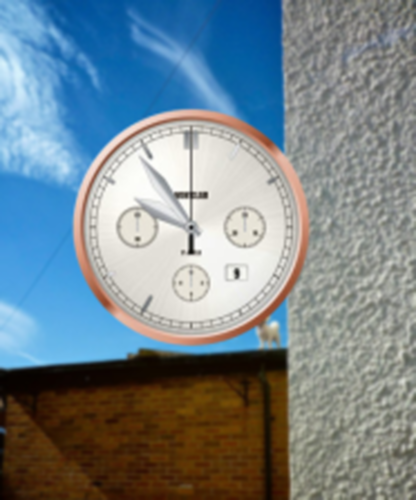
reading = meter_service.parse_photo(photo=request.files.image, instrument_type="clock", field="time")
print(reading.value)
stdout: 9:54
